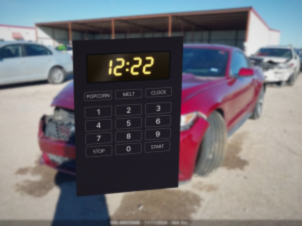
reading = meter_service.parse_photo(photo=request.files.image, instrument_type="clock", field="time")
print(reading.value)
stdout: 12:22
